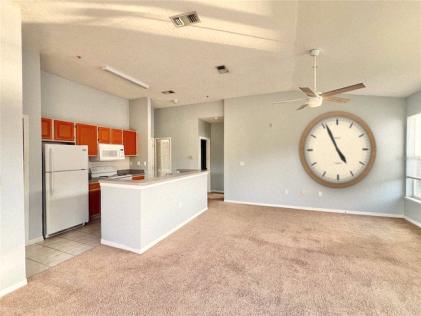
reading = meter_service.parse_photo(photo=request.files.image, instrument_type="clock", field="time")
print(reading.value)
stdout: 4:56
